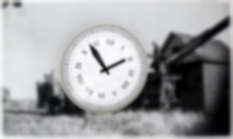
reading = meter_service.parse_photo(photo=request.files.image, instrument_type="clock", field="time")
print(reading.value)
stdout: 1:53
